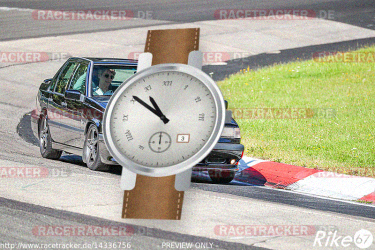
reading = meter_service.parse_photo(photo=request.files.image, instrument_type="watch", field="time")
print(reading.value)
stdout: 10:51
